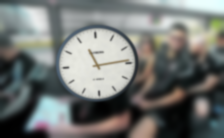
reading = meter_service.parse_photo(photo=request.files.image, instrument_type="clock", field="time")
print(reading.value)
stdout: 11:14
